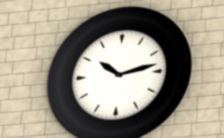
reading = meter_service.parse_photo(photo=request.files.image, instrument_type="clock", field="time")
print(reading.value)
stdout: 10:13
